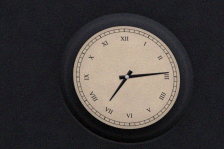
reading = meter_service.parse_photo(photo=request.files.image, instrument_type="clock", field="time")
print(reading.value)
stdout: 7:14
